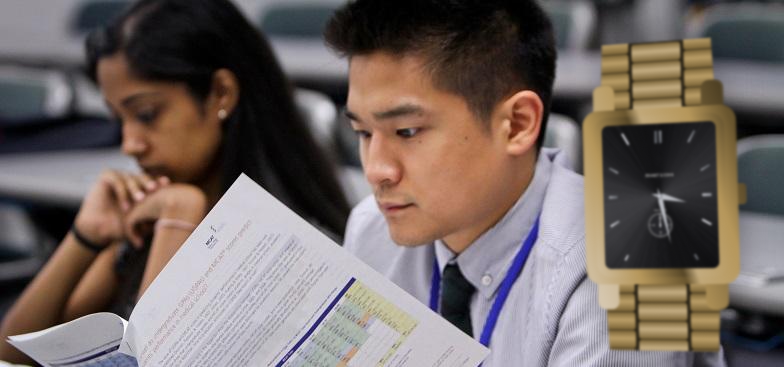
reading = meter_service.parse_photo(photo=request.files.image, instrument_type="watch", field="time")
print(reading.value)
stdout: 3:28
